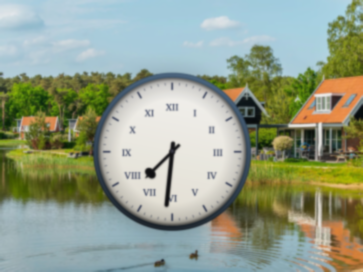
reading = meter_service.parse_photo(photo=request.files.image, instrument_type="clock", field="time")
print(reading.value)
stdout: 7:31
